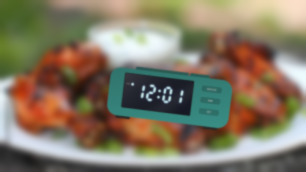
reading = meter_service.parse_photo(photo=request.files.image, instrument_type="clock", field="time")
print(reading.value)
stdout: 12:01
